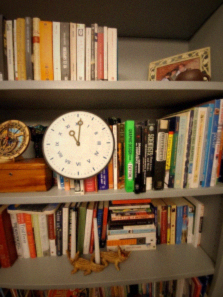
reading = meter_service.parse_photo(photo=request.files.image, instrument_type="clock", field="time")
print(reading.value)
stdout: 11:01
